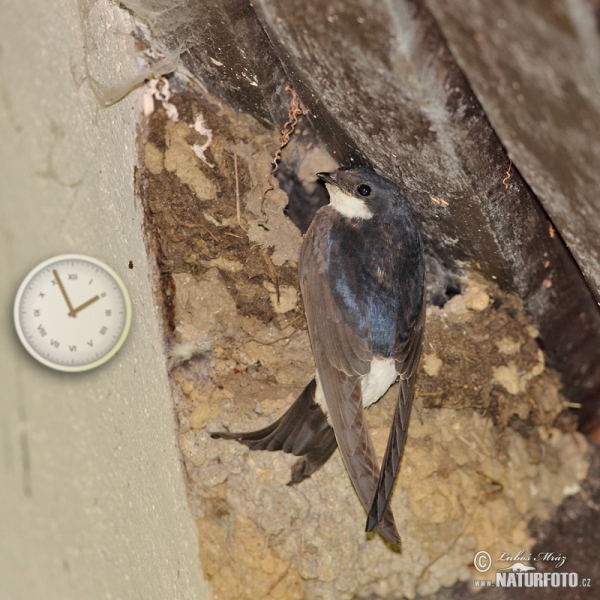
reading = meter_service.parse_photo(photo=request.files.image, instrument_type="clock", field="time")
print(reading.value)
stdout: 1:56
